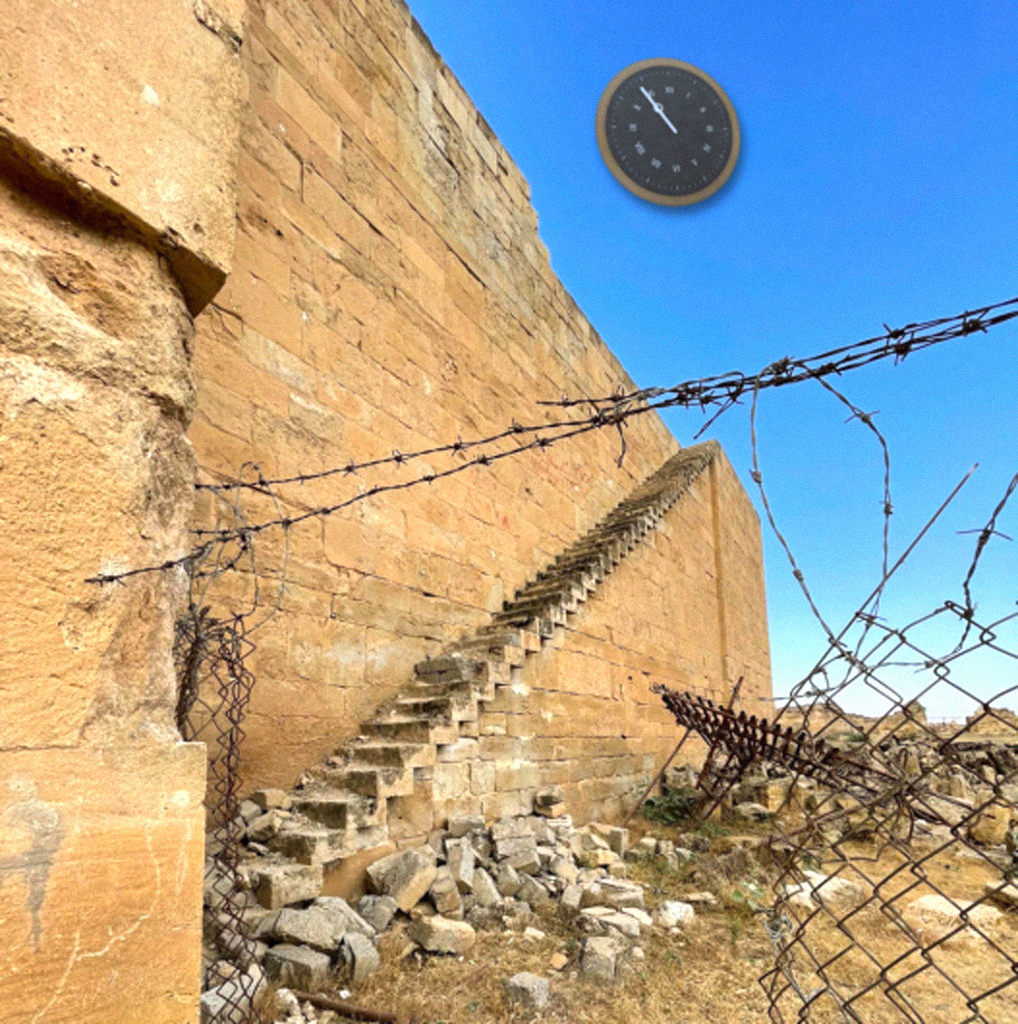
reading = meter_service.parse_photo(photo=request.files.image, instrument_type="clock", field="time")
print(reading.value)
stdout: 10:54
